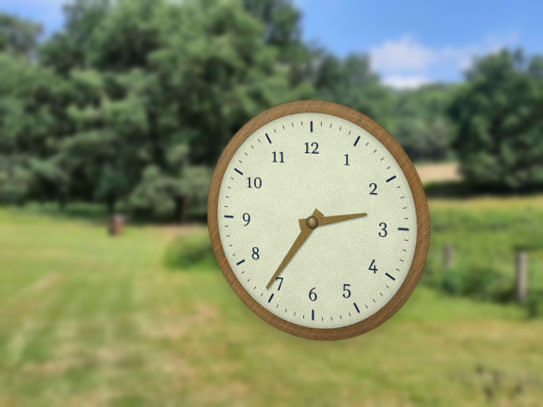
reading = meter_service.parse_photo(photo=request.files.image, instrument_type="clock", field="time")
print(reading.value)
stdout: 2:36
